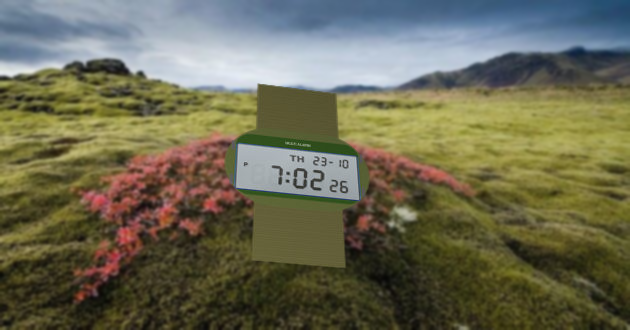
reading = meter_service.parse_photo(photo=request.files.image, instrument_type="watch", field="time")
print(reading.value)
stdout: 7:02:26
